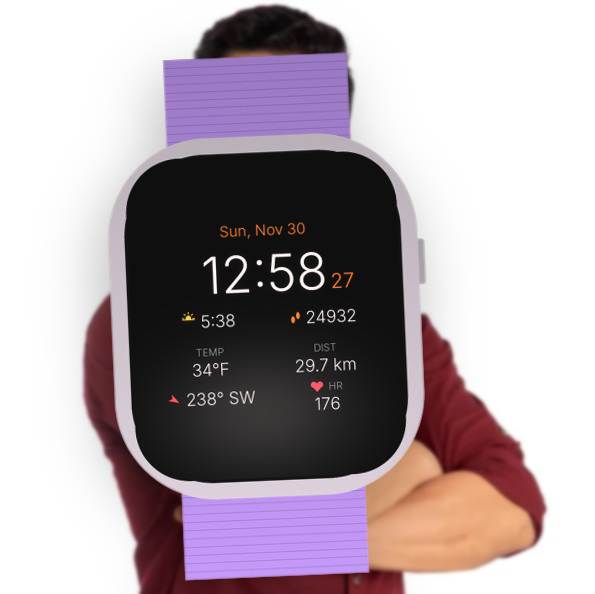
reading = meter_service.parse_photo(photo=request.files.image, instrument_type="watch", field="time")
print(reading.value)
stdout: 12:58:27
